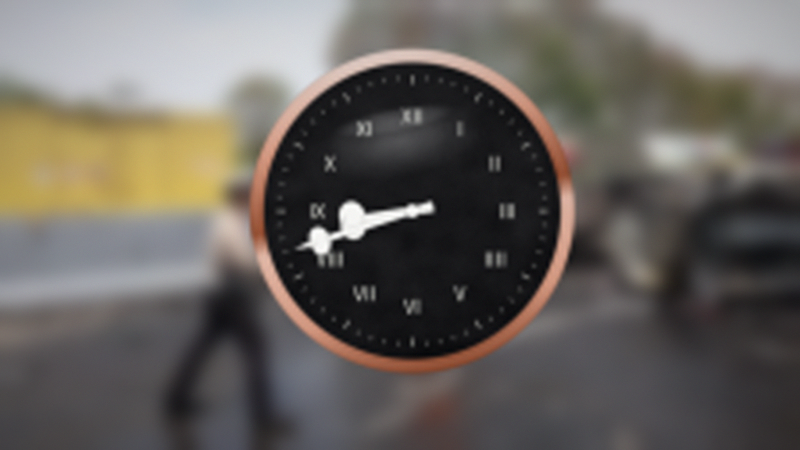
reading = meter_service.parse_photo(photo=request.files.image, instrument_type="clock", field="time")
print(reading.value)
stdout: 8:42
